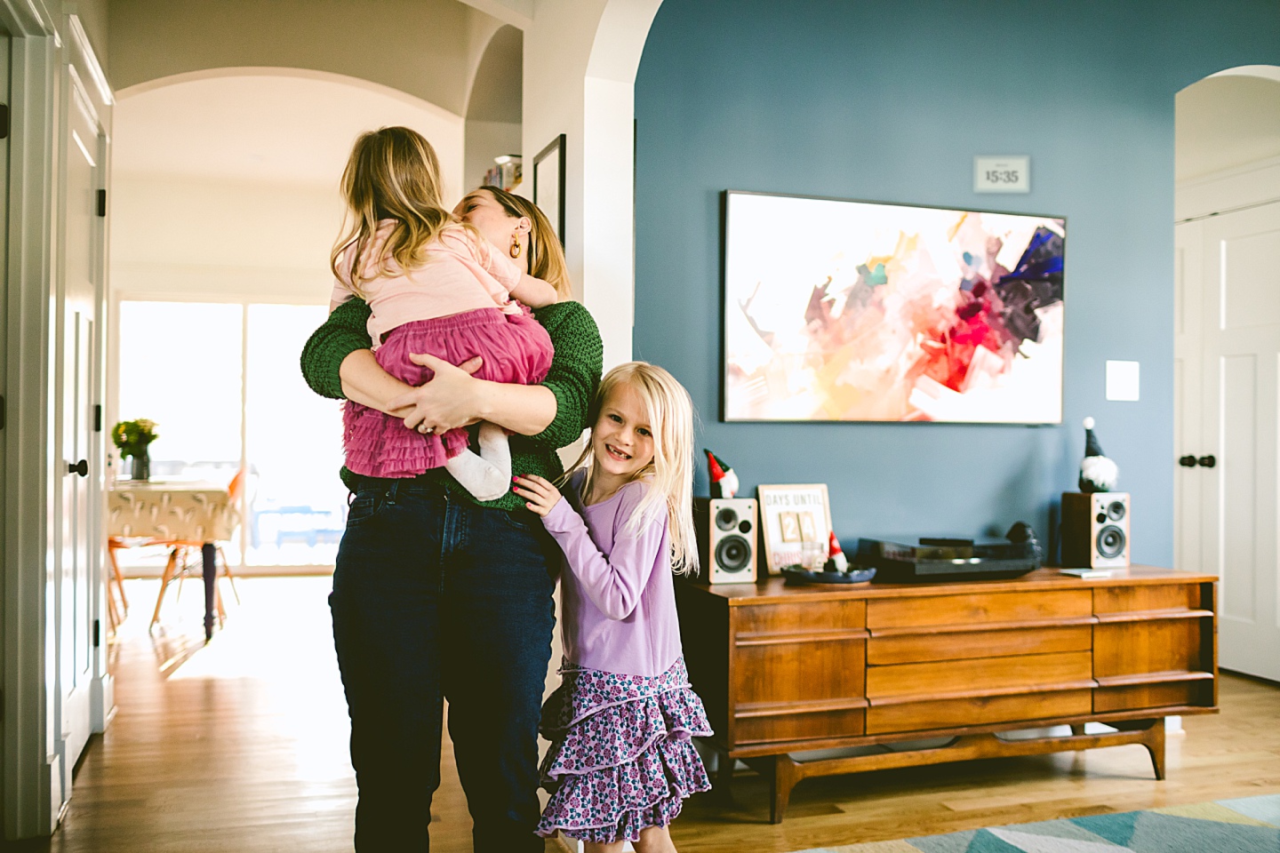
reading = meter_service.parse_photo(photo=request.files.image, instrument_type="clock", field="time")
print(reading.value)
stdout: 15:35
